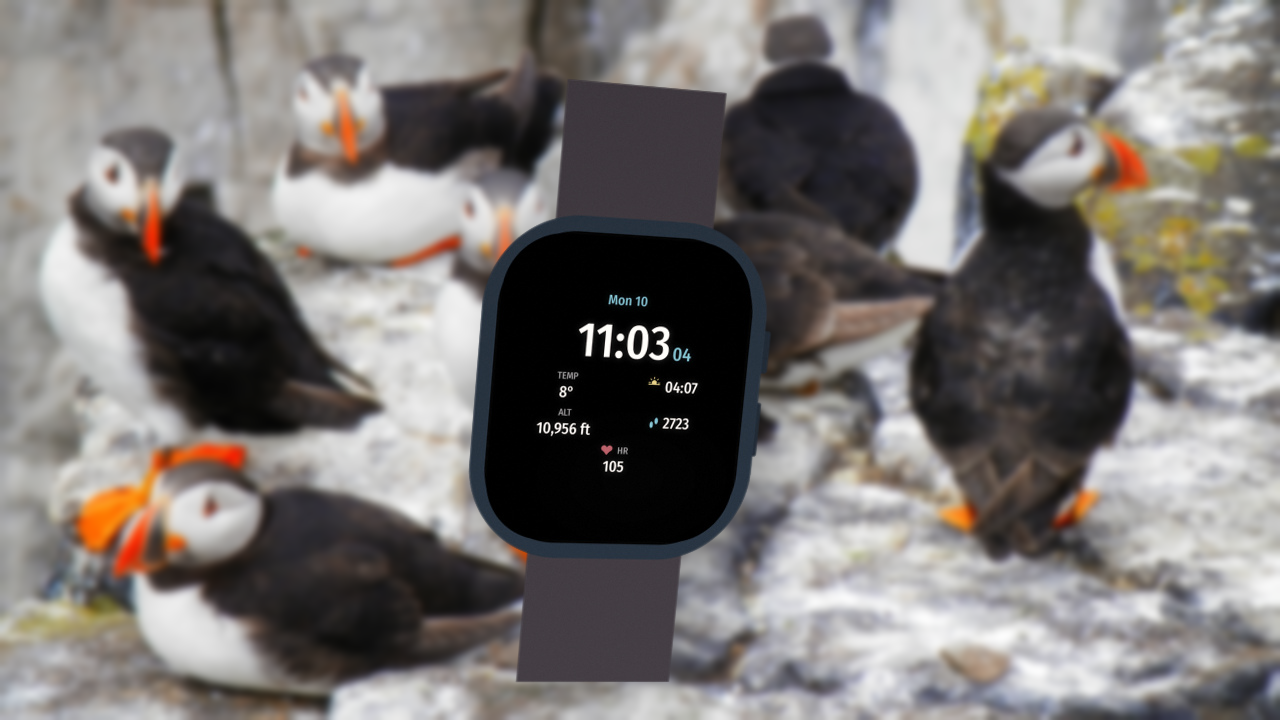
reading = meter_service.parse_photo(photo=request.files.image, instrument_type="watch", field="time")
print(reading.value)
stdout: 11:03:04
